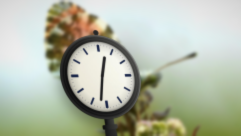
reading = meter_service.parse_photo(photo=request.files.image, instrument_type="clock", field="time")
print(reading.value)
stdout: 12:32
